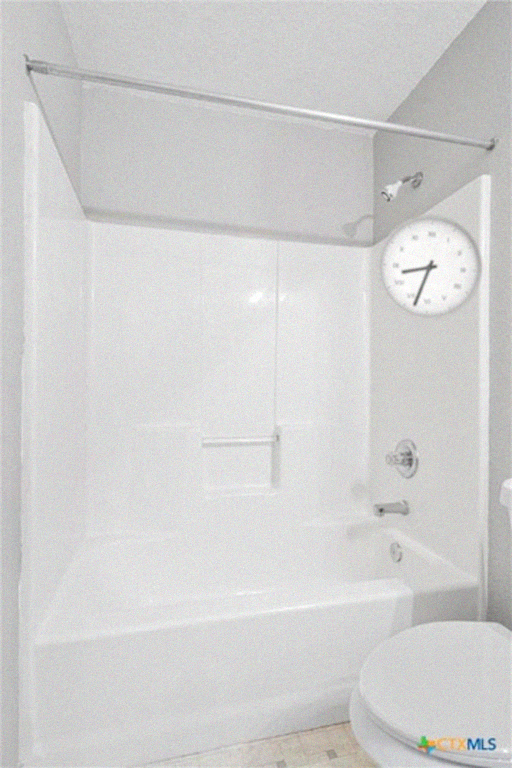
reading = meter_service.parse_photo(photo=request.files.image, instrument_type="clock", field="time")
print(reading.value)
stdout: 8:33
